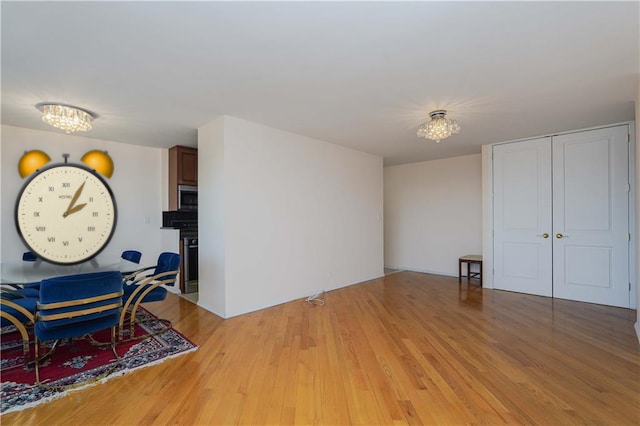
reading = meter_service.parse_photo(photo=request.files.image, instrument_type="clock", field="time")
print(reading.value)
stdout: 2:05
